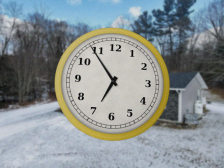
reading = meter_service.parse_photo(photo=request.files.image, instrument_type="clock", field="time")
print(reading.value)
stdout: 6:54
